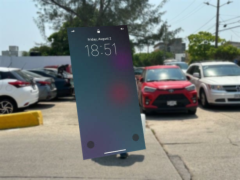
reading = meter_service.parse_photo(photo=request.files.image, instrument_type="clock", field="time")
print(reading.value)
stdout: 18:51
